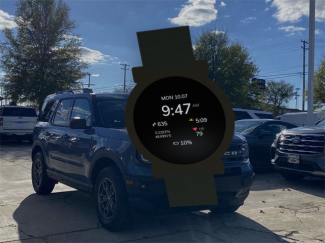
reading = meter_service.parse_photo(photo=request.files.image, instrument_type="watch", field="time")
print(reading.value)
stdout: 9:47
